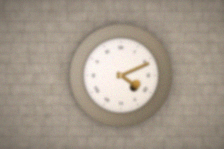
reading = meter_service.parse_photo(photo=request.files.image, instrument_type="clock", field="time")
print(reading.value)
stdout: 4:11
